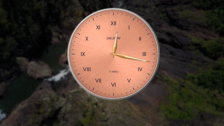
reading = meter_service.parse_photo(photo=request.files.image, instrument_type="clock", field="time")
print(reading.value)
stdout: 12:17
